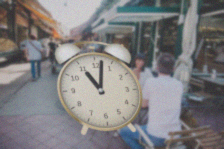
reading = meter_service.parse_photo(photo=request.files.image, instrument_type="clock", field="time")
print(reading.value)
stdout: 11:02
